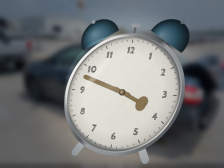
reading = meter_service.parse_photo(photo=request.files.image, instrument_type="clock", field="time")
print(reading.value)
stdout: 3:48
